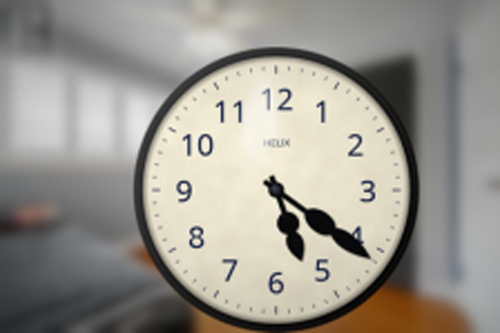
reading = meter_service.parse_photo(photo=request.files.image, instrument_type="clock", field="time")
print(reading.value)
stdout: 5:21
